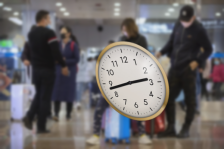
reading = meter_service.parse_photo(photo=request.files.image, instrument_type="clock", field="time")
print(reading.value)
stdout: 2:43
